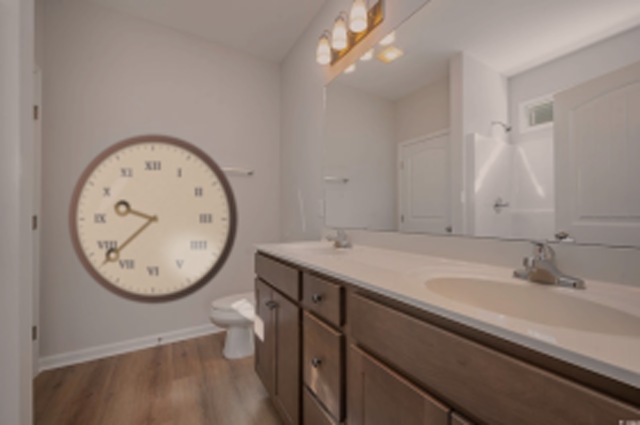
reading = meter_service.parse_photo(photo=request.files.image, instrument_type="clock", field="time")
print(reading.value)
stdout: 9:38
